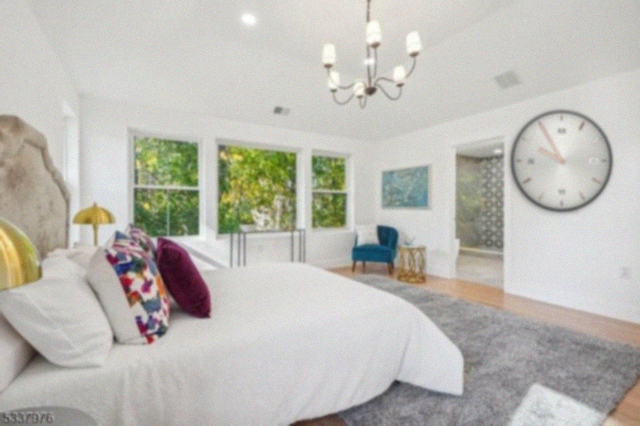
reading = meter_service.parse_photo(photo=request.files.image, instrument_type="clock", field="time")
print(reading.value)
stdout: 9:55
